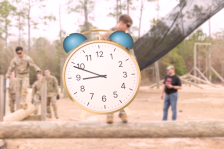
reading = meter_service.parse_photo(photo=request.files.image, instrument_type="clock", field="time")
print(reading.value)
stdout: 8:49
